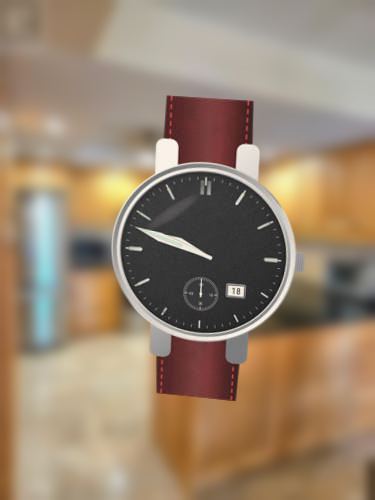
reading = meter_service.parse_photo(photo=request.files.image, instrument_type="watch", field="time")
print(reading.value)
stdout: 9:48
